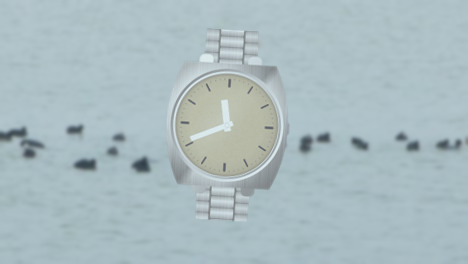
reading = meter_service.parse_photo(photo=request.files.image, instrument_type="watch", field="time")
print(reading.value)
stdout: 11:41
